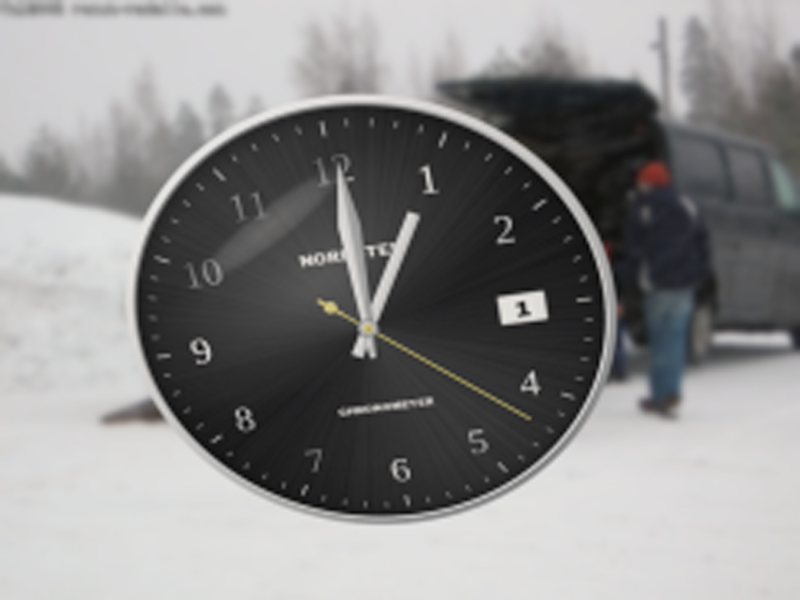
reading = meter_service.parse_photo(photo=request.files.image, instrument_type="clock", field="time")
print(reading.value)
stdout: 1:00:22
